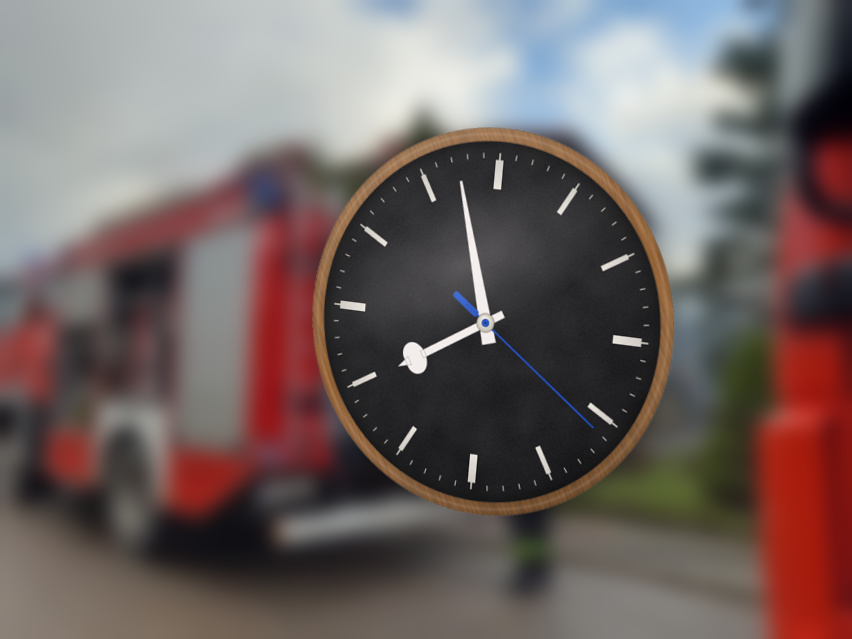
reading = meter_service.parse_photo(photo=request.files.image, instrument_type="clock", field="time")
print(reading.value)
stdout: 7:57:21
